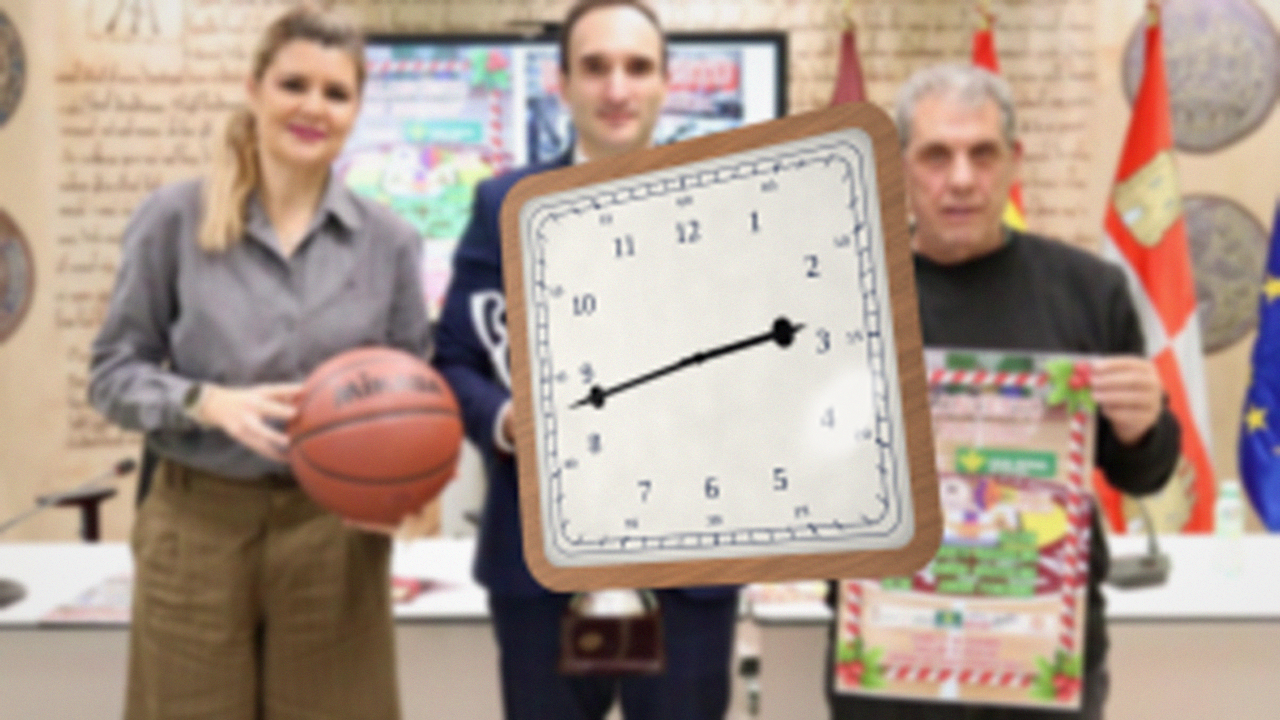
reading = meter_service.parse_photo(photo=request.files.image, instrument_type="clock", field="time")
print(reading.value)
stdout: 2:43
